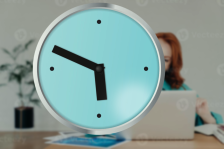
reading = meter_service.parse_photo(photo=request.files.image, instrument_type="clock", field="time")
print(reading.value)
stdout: 5:49
